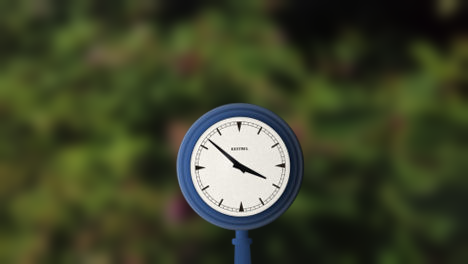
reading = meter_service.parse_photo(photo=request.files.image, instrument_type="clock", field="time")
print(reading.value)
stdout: 3:52
